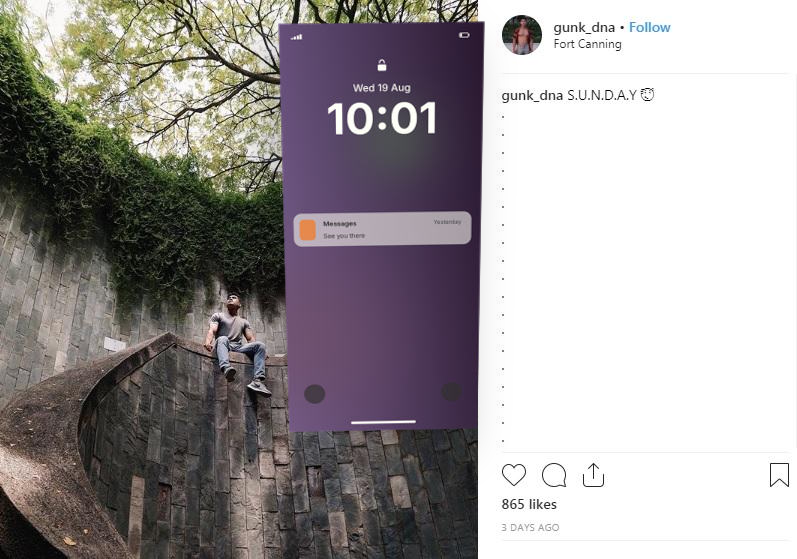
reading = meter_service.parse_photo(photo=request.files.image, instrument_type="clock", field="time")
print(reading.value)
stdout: 10:01
